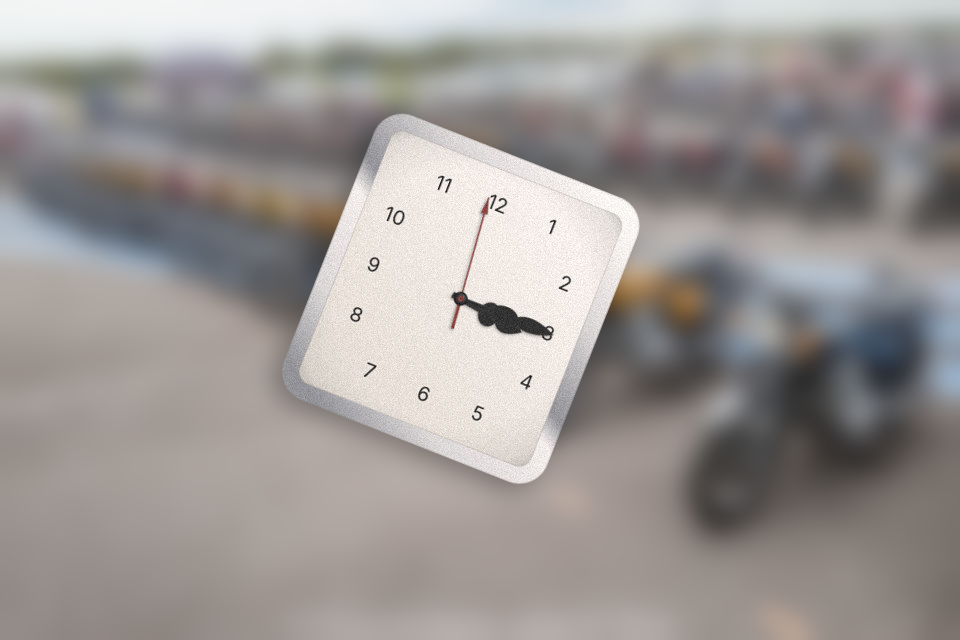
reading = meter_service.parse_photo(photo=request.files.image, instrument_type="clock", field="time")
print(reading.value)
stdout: 3:14:59
